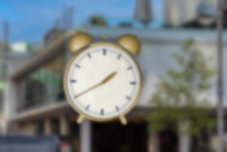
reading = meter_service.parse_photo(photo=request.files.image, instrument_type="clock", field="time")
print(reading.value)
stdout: 1:40
